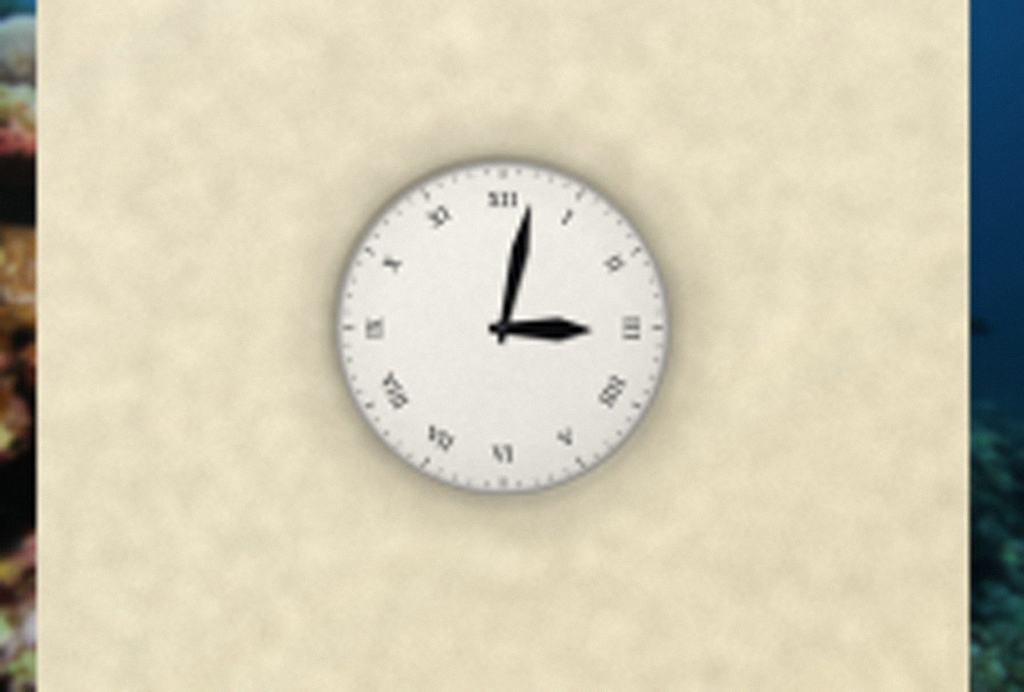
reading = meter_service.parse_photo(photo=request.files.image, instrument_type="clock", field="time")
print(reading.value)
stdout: 3:02
